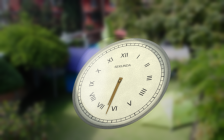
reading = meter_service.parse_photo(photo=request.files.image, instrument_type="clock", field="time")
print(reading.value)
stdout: 6:32
